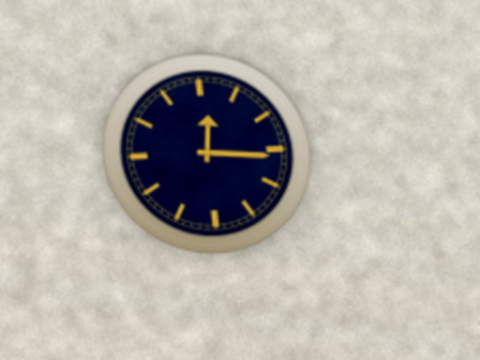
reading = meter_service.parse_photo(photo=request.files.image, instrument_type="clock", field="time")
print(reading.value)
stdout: 12:16
